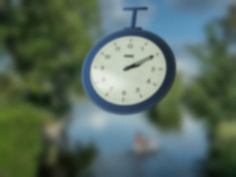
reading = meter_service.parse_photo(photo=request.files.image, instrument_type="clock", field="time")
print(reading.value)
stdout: 2:10
